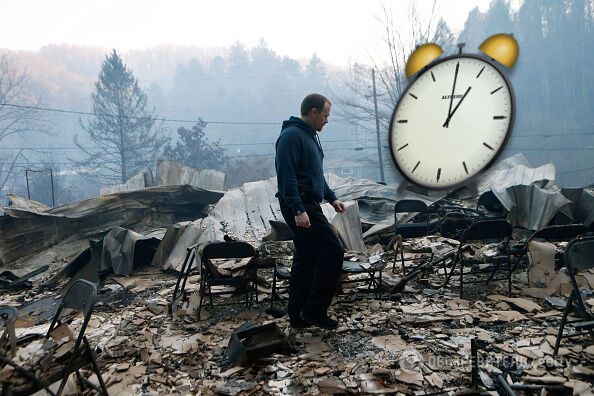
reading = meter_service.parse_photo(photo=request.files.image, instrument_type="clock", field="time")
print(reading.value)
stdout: 1:00
